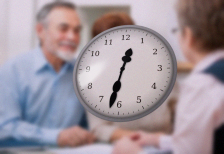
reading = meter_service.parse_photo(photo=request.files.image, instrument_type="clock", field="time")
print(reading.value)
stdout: 12:32
